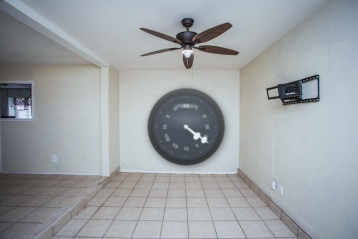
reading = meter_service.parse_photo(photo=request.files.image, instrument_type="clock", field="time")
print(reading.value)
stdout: 4:21
